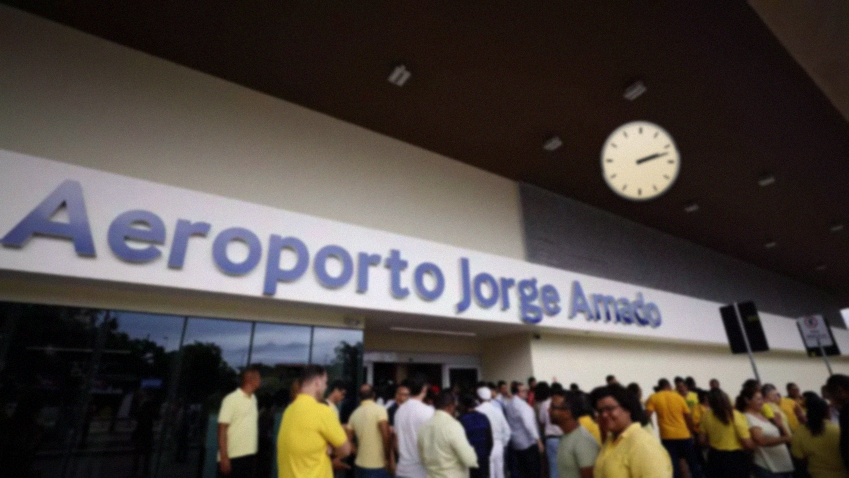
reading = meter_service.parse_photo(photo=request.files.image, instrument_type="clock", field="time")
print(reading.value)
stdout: 2:12
